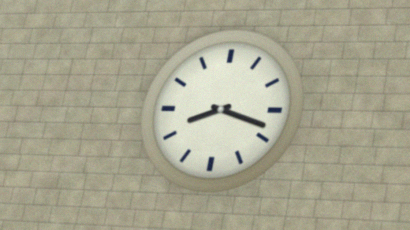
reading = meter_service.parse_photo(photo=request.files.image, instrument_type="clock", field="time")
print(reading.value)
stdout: 8:18
